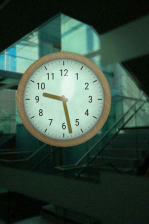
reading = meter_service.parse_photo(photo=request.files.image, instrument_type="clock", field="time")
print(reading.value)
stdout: 9:28
